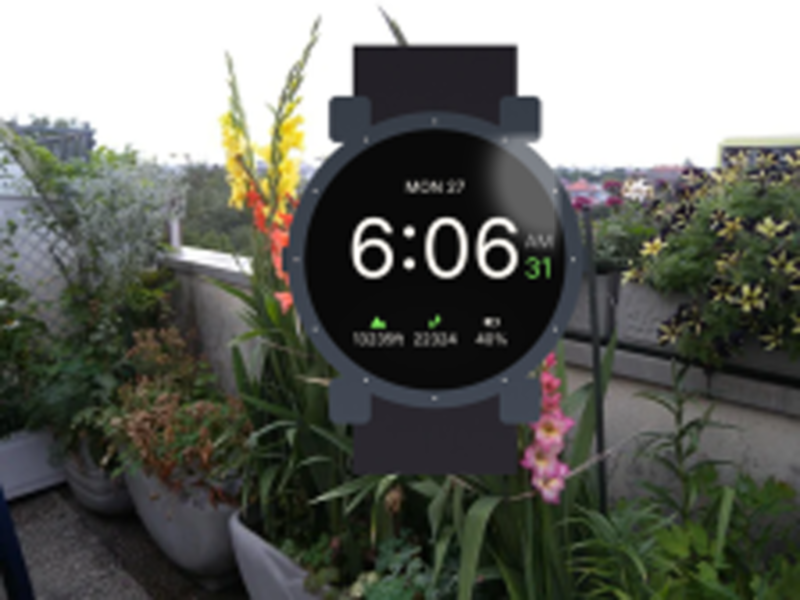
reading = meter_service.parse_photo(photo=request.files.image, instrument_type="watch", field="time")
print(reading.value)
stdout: 6:06
